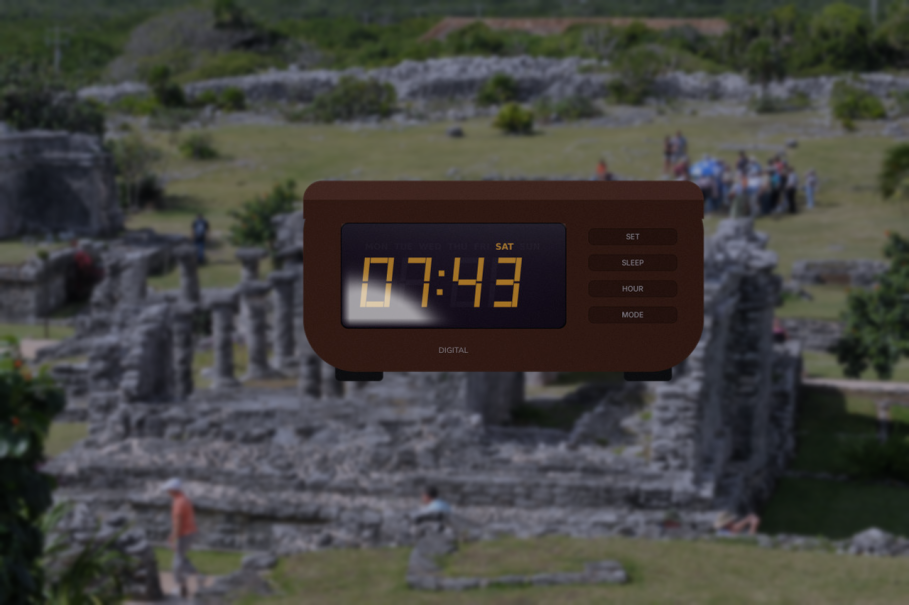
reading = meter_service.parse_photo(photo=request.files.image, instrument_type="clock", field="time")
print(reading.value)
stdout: 7:43
